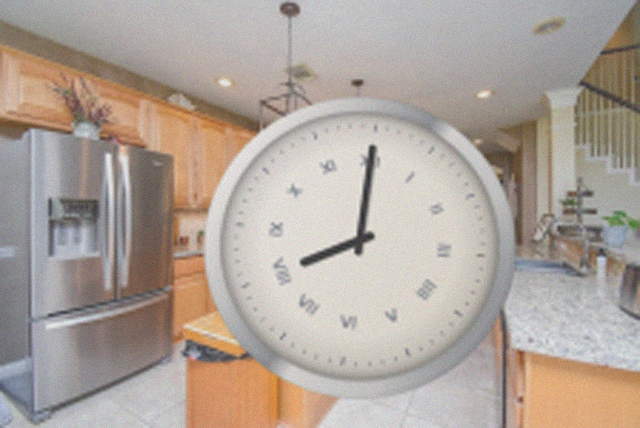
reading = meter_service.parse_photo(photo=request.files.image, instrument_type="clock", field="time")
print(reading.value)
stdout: 8:00
